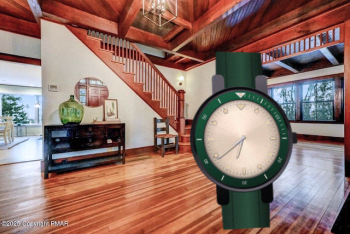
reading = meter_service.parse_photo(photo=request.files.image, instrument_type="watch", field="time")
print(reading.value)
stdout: 6:39
